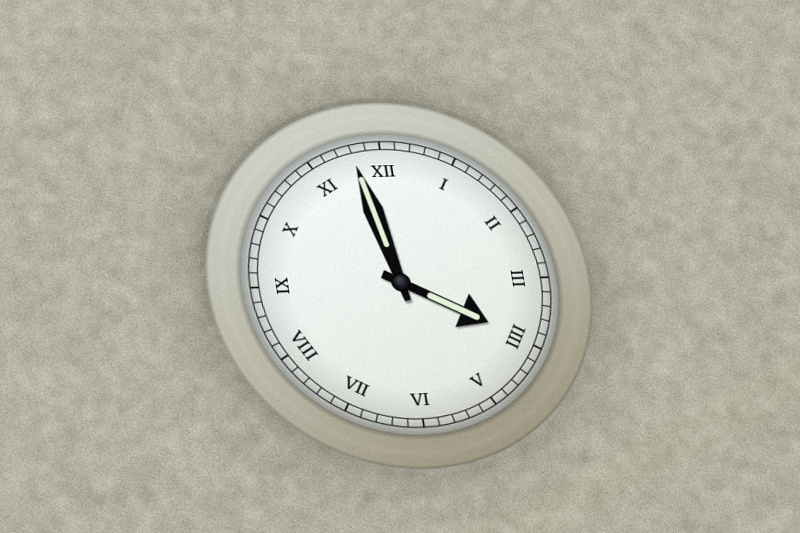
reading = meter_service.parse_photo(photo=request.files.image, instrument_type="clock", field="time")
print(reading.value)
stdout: 3:58
